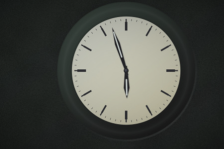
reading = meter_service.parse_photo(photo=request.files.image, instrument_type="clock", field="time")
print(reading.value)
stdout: 5:57
